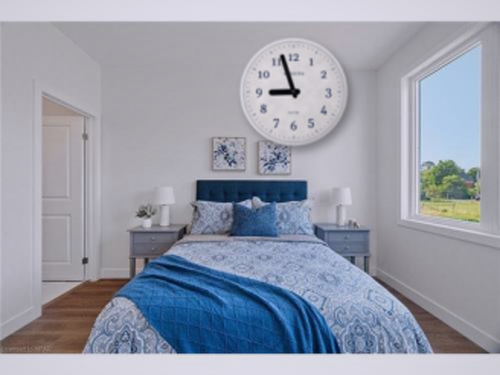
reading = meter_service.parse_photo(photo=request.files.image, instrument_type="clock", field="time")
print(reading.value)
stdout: 8:57
